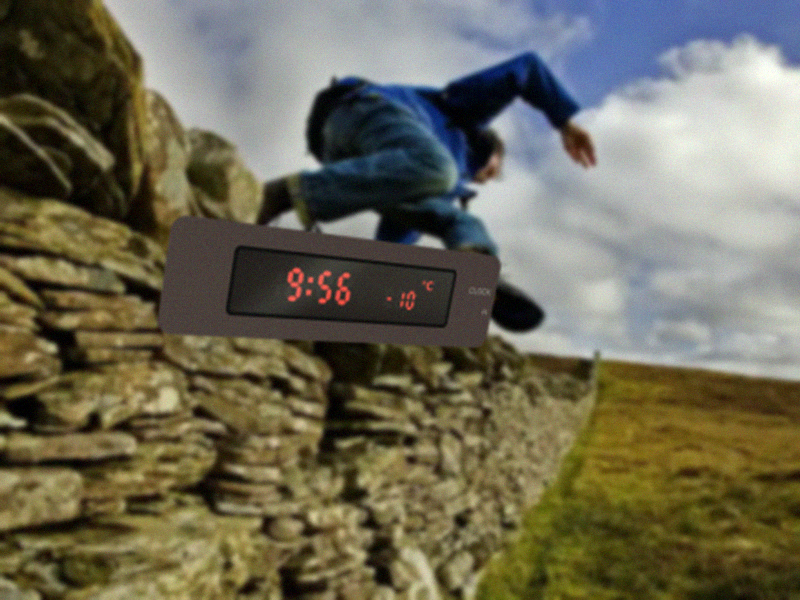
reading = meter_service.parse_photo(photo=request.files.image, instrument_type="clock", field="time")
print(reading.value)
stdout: 9:56
